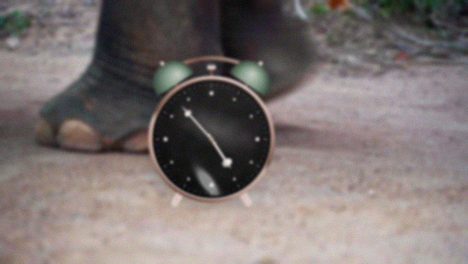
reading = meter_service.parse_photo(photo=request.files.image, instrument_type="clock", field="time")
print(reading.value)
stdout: 4:53
